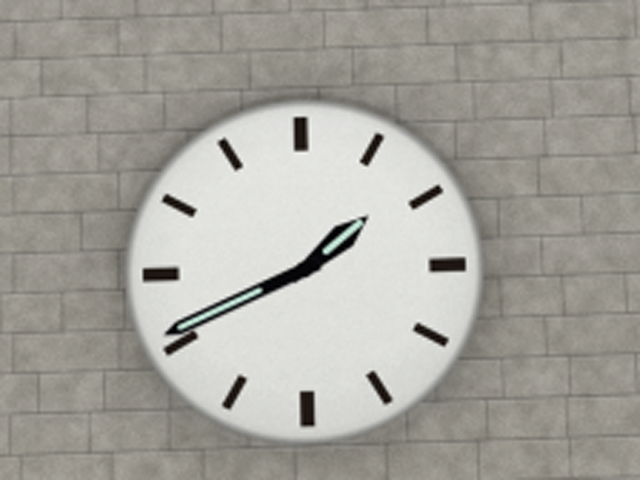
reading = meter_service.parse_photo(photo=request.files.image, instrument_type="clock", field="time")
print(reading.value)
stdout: 1:41
